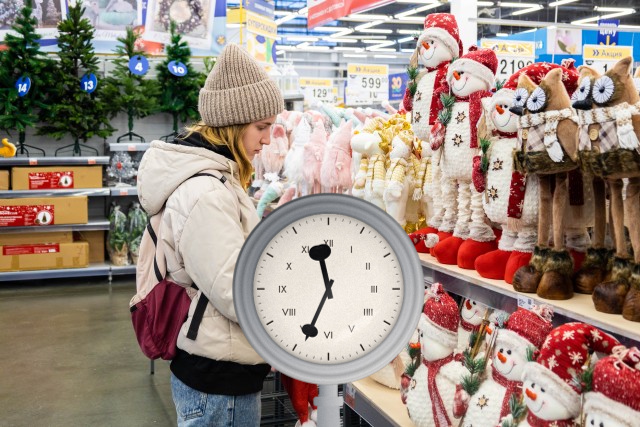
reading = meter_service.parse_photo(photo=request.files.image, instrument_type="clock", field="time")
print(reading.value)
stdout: 11:34
